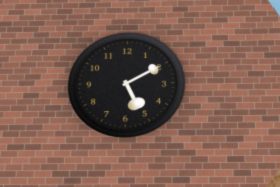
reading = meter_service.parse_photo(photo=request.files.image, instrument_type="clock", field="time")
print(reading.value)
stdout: 5:10
